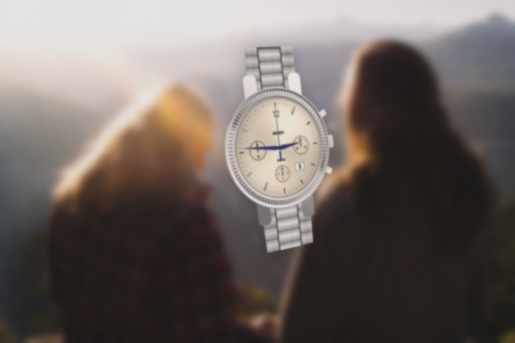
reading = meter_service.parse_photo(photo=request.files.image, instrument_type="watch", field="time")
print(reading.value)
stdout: 2:46
